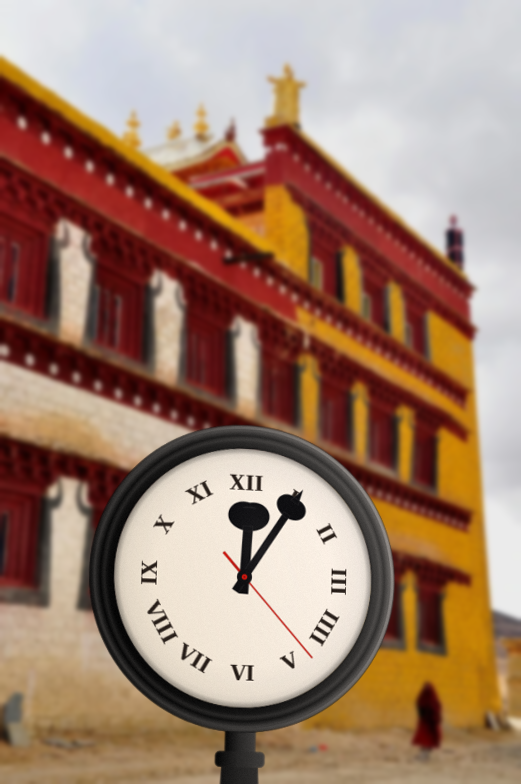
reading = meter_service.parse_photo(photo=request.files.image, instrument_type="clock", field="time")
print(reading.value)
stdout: 12:05:23
